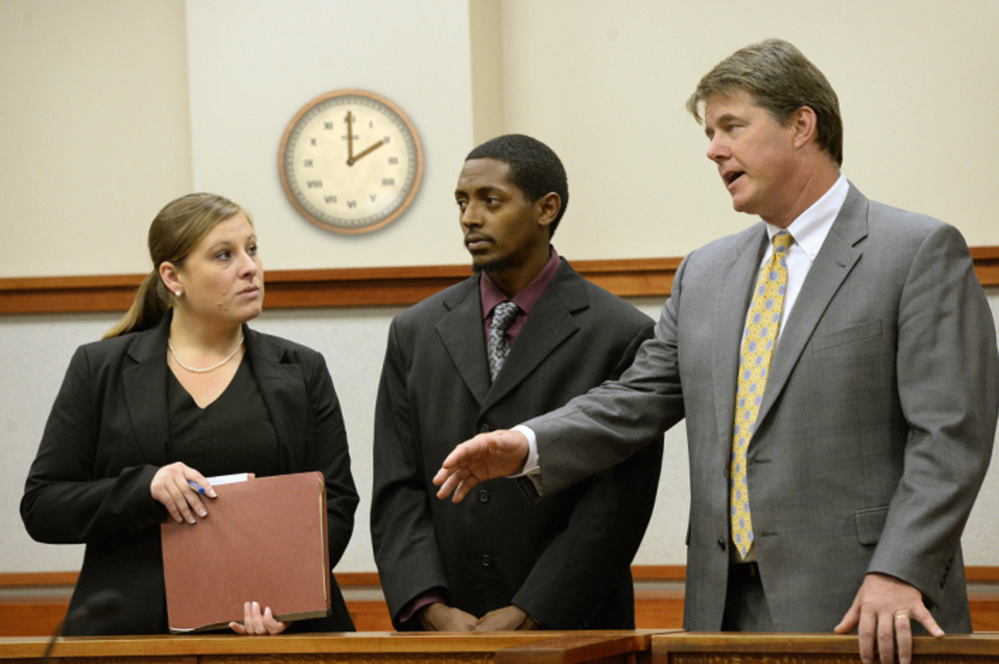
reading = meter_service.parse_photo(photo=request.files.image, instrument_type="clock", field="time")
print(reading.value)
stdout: 2:00
